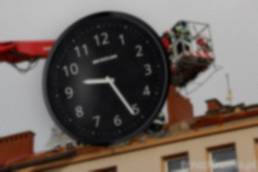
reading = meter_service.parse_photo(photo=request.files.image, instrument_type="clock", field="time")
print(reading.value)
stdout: 9:26
